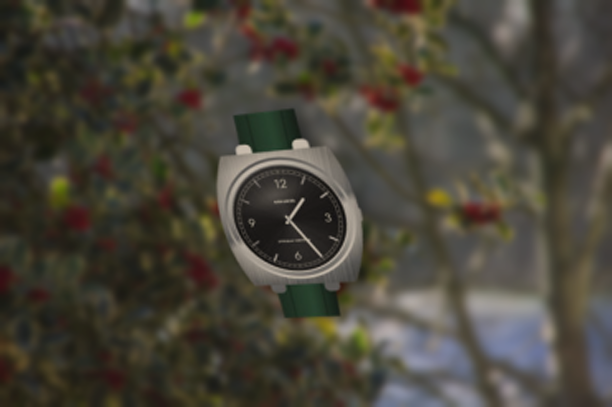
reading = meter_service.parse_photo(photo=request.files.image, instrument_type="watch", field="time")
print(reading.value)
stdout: 1:25
